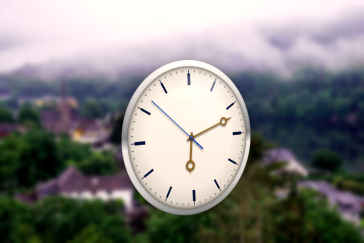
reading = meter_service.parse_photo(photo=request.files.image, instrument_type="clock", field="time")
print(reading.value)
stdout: 6:11:52
